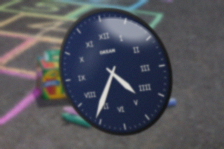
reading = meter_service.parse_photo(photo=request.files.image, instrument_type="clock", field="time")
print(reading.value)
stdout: 4:36
